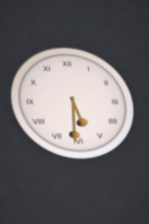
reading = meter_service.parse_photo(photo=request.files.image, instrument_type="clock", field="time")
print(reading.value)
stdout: 5:31
